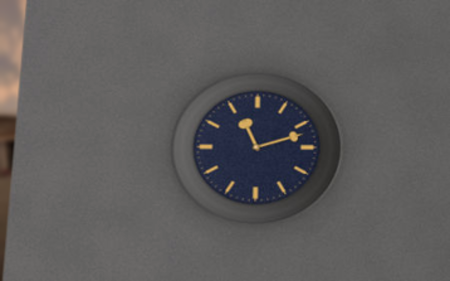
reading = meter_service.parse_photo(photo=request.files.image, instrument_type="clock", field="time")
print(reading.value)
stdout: 11:12
